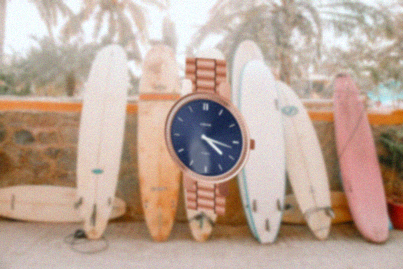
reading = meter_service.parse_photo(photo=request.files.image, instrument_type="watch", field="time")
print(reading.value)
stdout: 4:17
